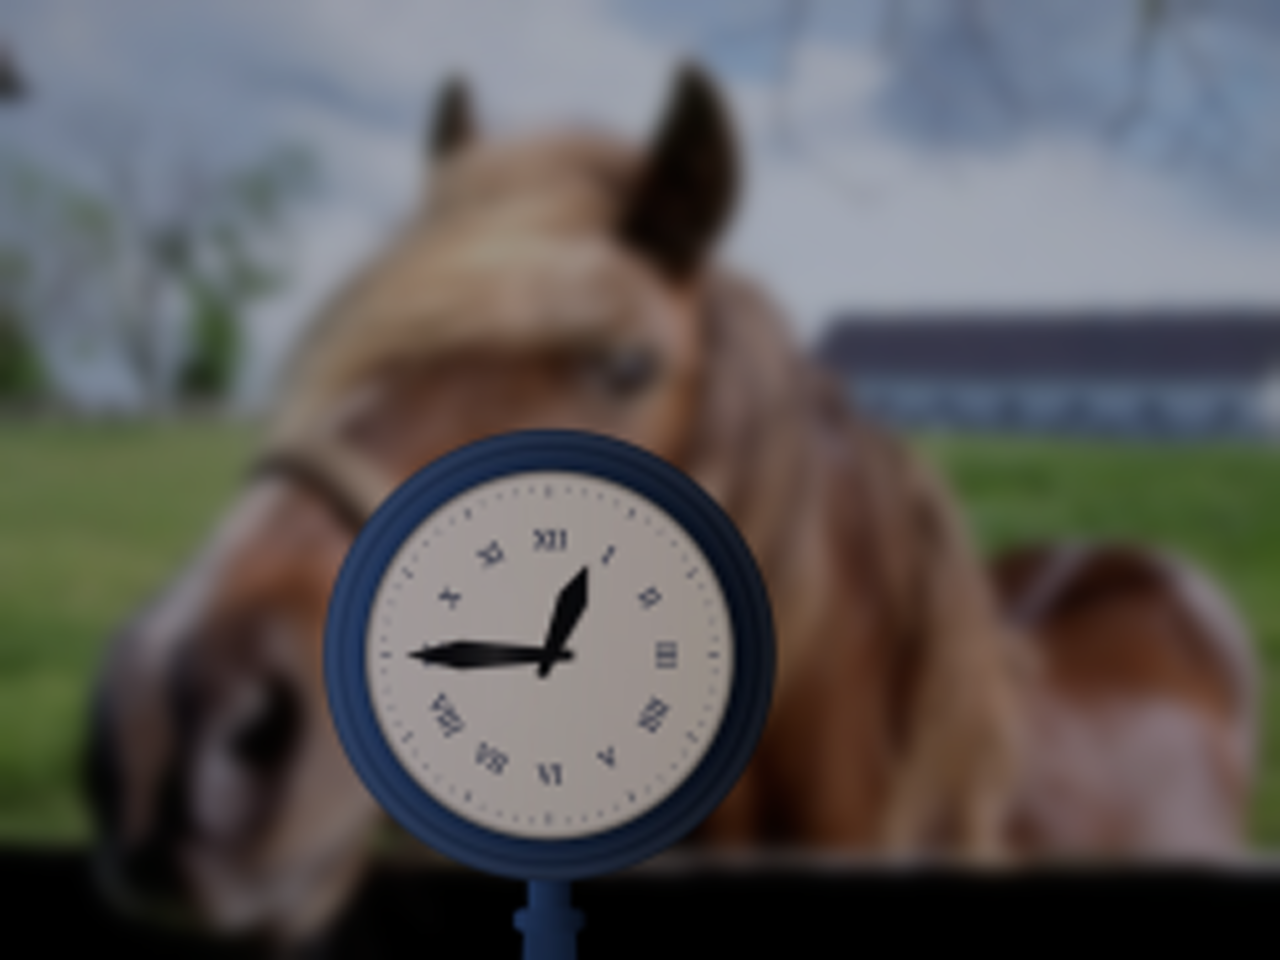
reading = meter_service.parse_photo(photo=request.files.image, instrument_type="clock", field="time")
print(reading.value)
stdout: 12:45
